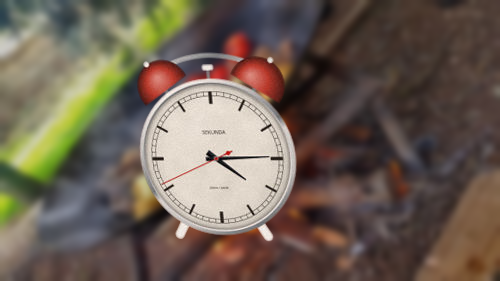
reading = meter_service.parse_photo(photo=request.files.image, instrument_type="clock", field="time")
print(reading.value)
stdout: 4:14:41
